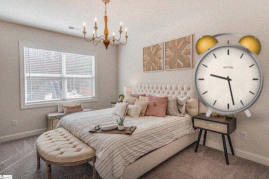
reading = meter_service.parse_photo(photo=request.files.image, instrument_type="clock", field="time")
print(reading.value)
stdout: 9:28
